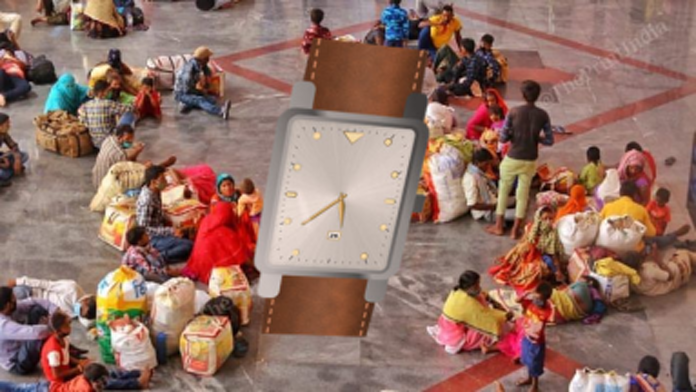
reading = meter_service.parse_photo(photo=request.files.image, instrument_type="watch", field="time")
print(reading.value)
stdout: 5:38
